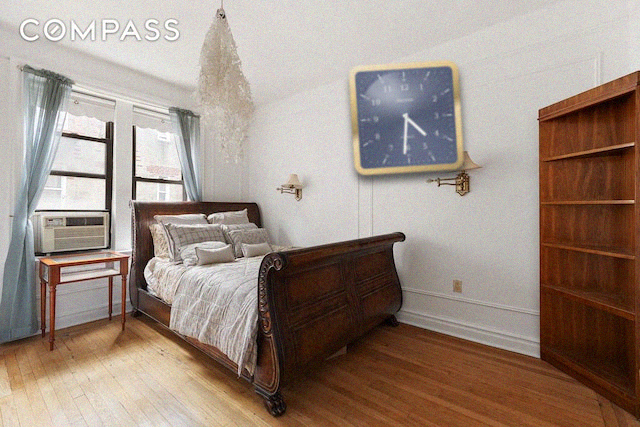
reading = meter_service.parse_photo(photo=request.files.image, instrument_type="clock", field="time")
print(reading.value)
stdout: 4:31
